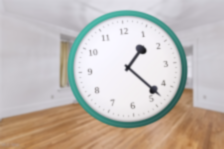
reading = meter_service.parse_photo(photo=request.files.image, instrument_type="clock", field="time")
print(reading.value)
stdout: 1:23
